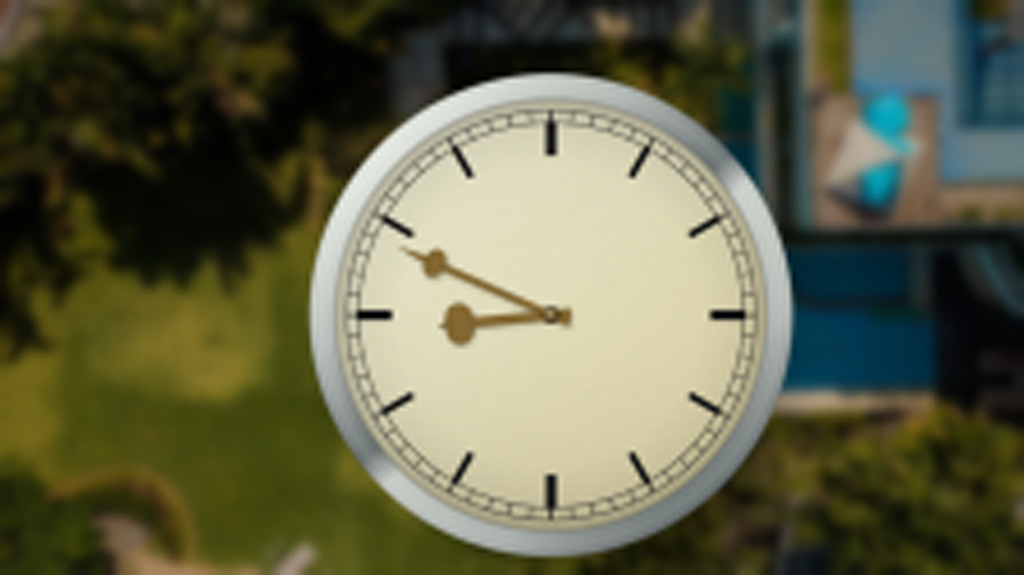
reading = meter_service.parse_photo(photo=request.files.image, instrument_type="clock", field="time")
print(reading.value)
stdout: 8:49
